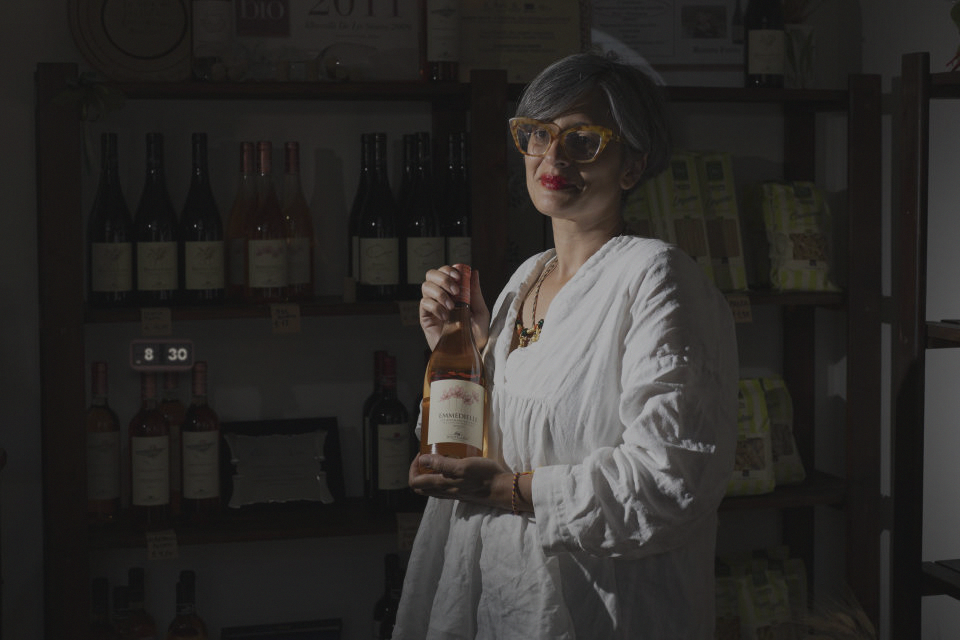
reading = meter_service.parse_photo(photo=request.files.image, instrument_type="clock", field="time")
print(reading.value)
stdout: 8:30
